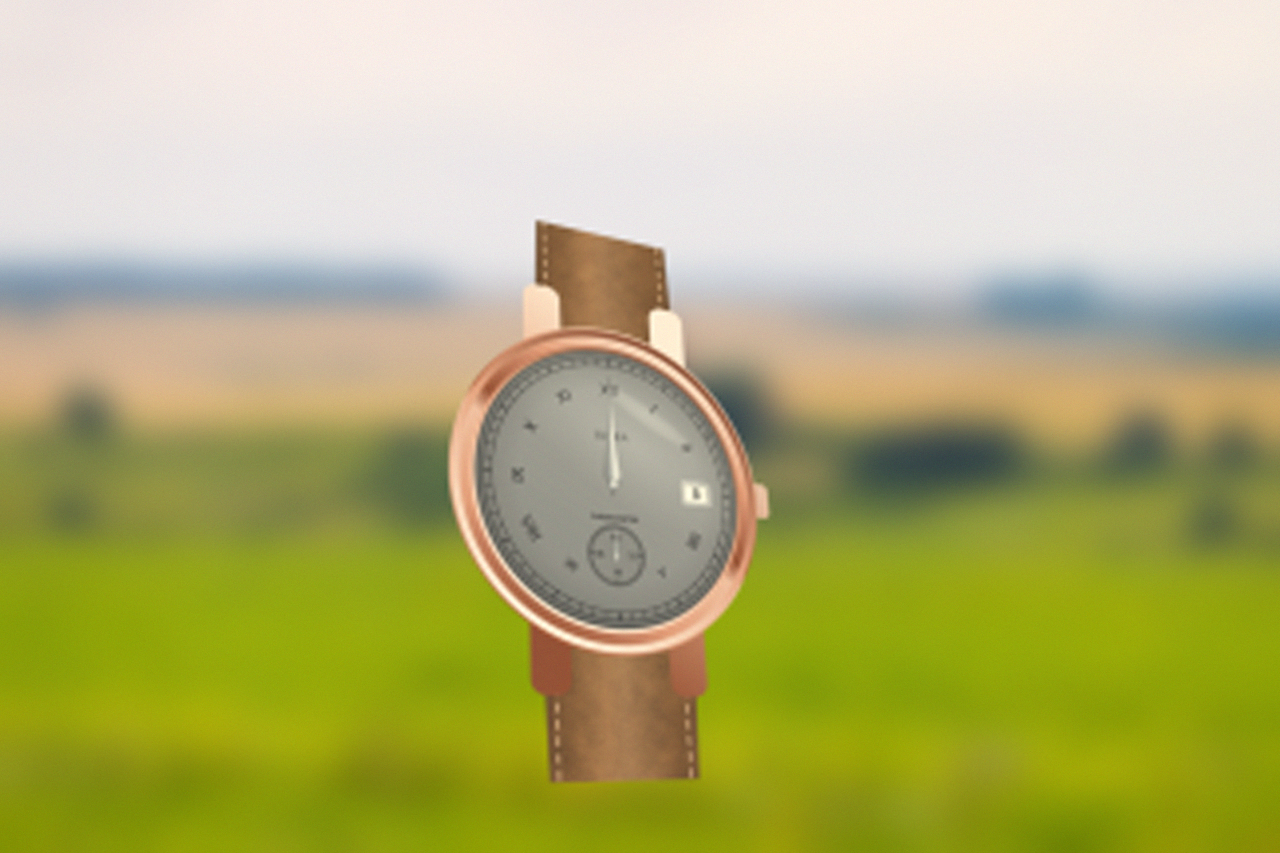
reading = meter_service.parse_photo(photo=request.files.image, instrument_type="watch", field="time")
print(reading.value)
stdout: 12:00
